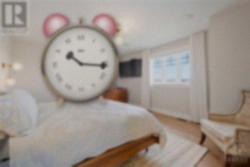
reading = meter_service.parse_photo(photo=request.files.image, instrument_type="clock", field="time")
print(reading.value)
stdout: 10:16
